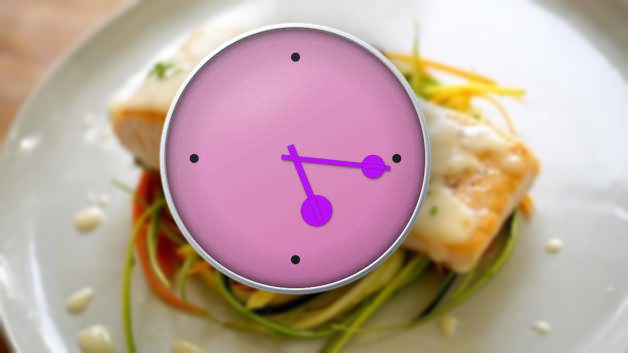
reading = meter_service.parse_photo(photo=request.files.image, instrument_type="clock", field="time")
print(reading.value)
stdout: 5:16
